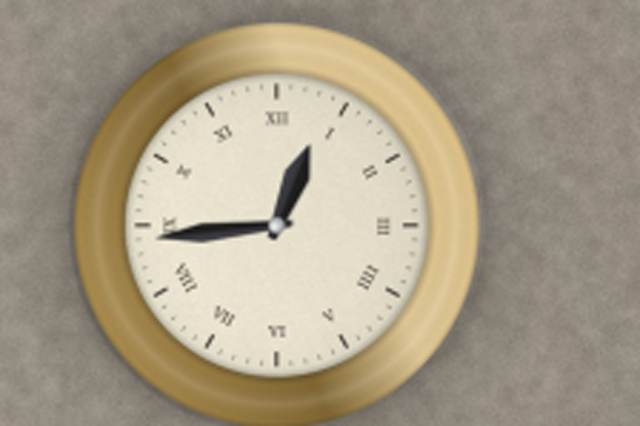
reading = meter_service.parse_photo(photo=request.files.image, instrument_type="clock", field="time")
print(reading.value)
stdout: 12:44
